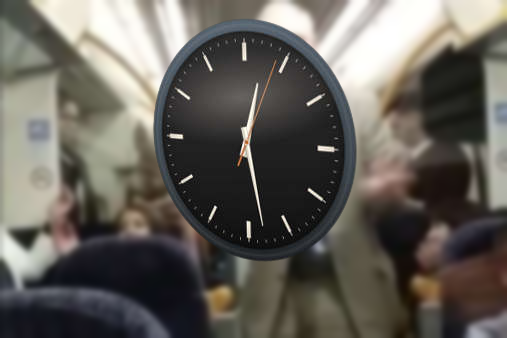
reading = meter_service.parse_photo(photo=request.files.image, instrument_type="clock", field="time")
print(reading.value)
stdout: 12:28:04
